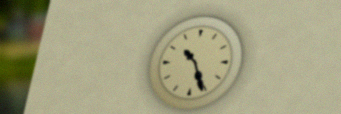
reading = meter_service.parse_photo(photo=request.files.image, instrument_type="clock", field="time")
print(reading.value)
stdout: 10:26
